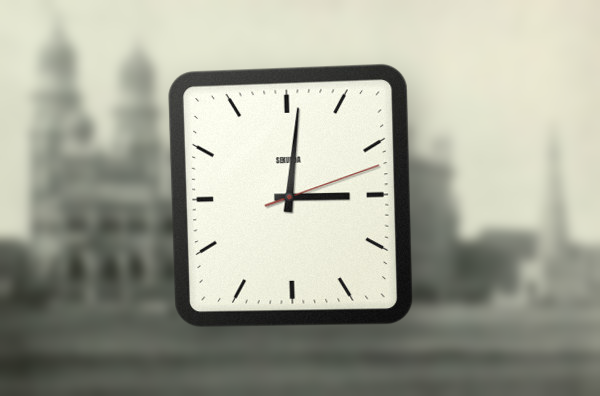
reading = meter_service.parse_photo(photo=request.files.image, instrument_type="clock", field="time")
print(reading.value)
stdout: 3:01:12
